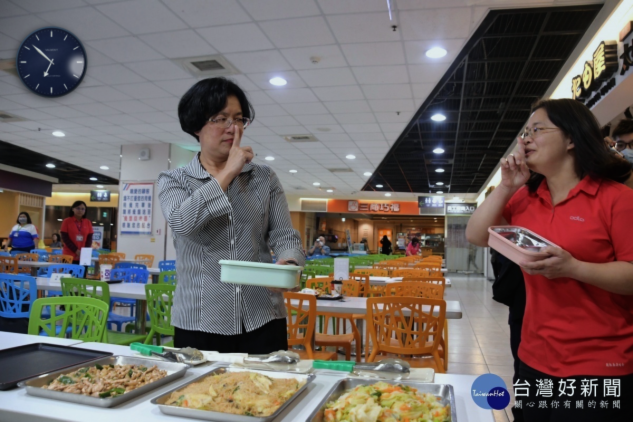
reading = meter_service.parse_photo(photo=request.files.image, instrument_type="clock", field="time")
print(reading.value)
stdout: 6:52
